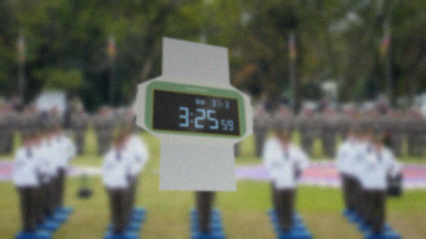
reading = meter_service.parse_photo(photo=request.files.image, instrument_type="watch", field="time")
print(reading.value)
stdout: 3:25
